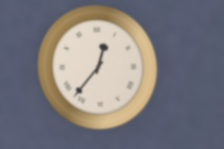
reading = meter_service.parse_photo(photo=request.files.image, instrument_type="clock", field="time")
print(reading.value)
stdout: 12:37
